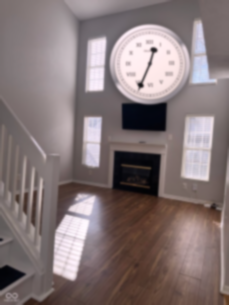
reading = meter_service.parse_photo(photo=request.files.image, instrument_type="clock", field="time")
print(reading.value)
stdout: 12:34
